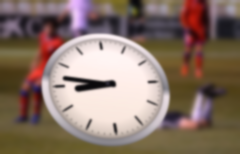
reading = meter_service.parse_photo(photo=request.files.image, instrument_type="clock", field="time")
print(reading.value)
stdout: 8:47
